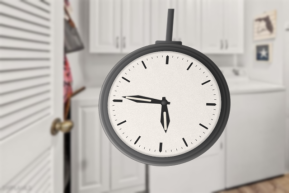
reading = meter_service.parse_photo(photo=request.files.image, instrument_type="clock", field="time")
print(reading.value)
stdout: 5:46
